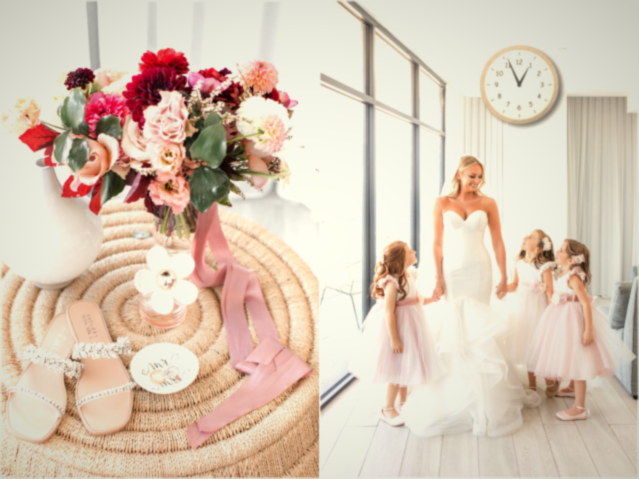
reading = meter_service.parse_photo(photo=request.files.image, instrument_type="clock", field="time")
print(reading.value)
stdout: 12:56
